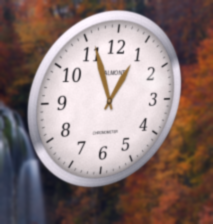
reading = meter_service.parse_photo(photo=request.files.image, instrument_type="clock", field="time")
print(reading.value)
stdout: 12:56
